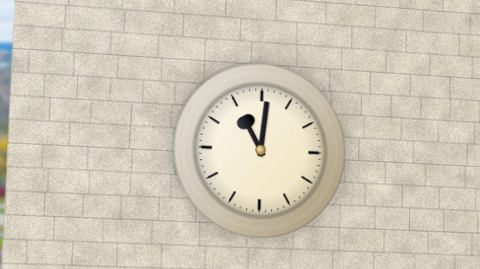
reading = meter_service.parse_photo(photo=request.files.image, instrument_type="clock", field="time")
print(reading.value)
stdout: 11:01
